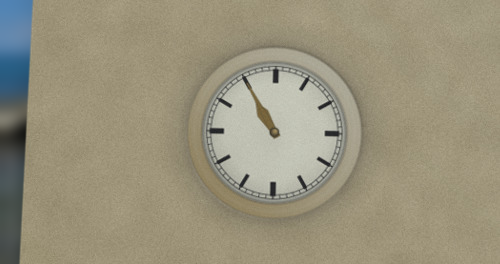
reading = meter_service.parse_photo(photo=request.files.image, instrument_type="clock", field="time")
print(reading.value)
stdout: 10:55
